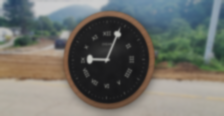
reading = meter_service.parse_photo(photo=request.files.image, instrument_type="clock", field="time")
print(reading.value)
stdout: 9:04
